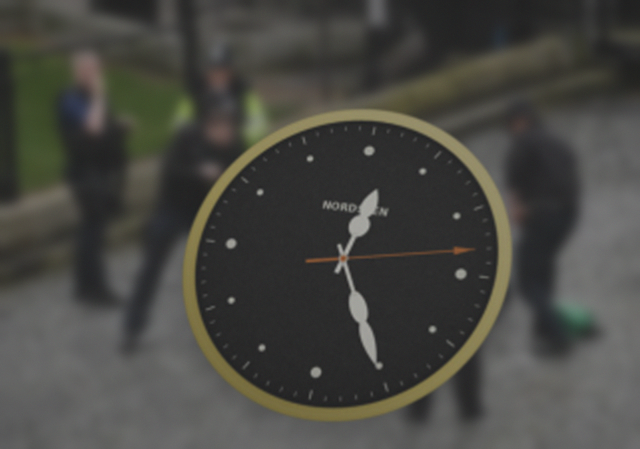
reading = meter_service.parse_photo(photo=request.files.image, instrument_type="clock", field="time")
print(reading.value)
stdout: 12:25:13
